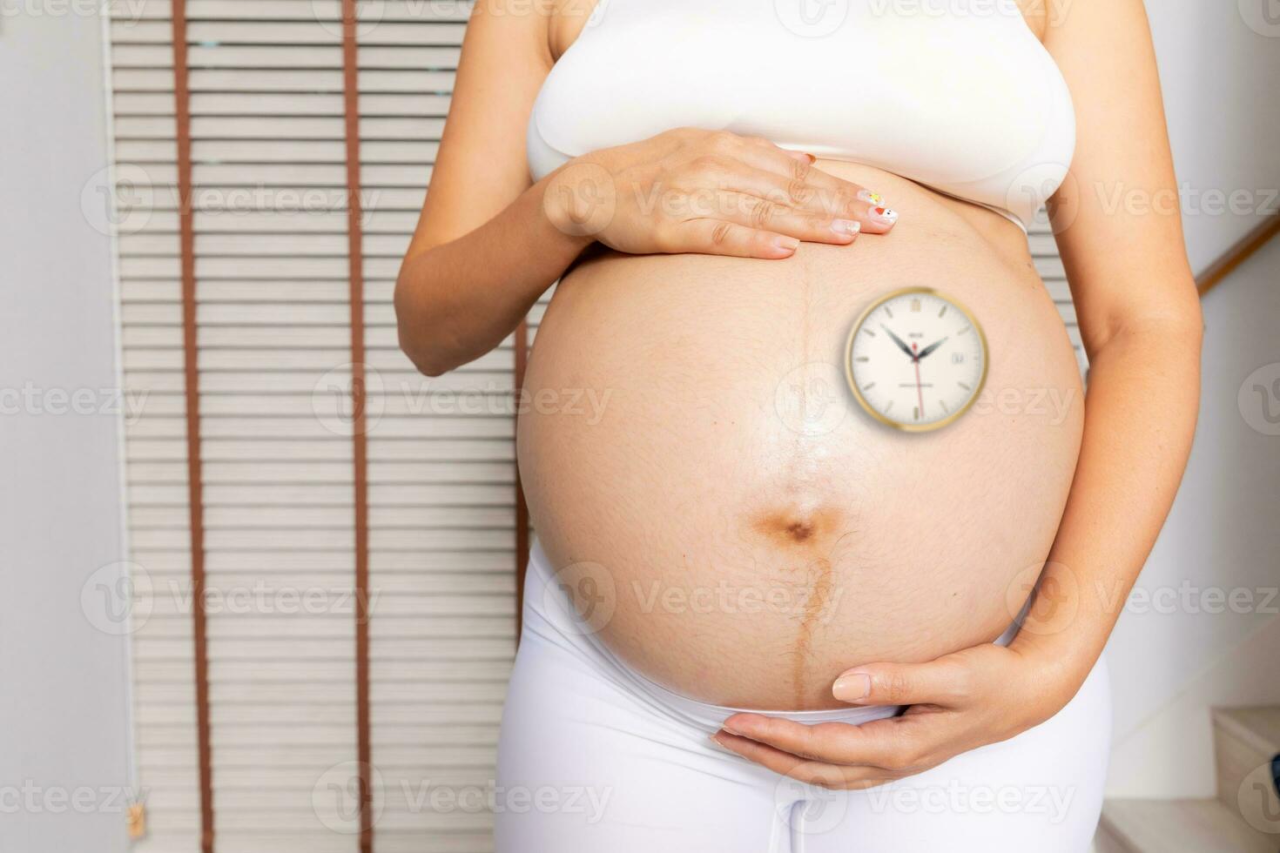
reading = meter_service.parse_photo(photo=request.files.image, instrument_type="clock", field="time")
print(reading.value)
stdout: 1:52:29
